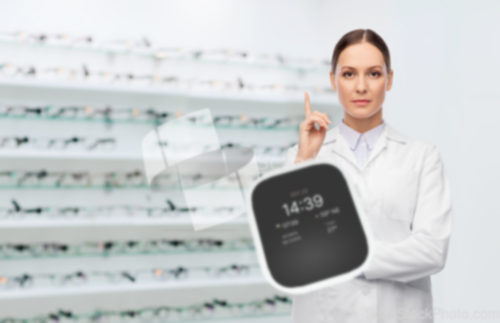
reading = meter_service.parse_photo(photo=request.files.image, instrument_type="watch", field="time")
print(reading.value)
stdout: 14:39
